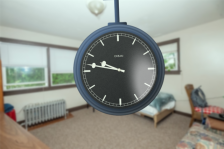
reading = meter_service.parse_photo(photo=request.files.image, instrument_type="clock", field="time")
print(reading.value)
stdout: 9:47
